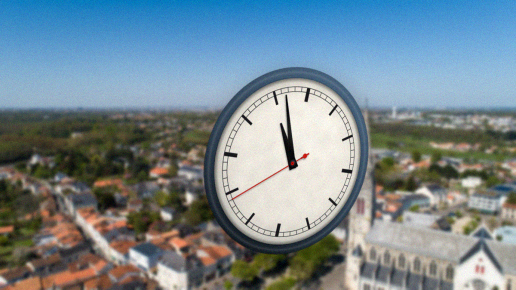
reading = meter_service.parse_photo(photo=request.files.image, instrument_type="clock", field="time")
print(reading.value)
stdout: 10:56:39
